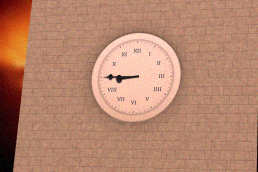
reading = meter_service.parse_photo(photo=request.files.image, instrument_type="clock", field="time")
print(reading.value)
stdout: 8:45
